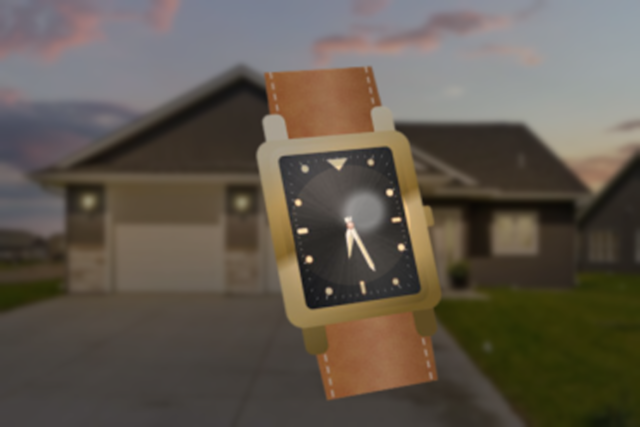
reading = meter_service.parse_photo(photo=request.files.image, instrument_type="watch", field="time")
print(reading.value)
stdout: 6:27
